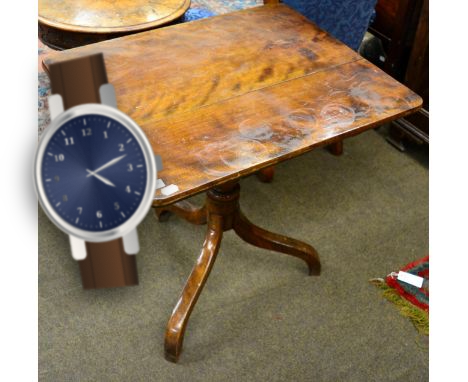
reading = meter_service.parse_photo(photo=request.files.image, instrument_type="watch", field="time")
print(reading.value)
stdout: 4:12
